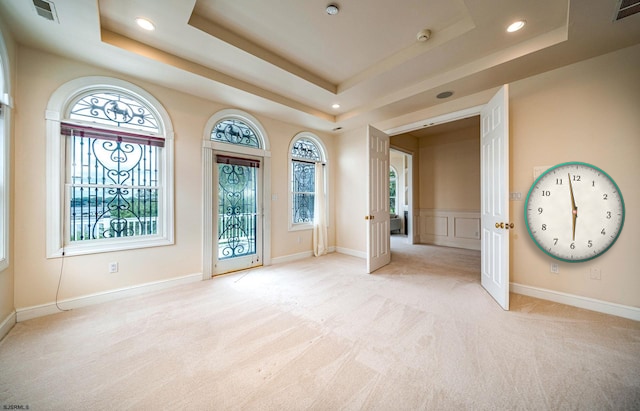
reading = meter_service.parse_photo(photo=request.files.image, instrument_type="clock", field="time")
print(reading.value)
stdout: 5:58
